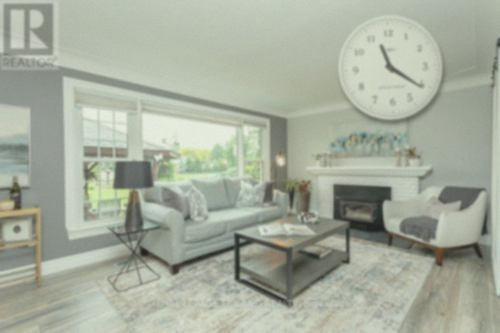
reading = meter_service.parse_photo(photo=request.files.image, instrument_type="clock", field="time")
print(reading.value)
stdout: 11:21
